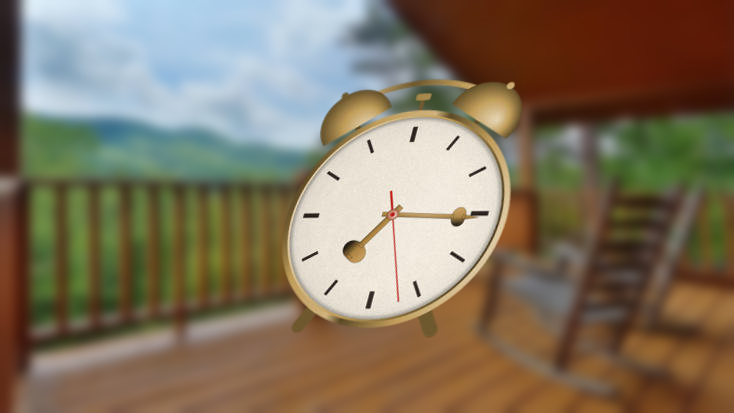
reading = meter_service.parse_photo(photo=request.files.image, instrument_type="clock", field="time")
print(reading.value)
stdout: 7:15:27
